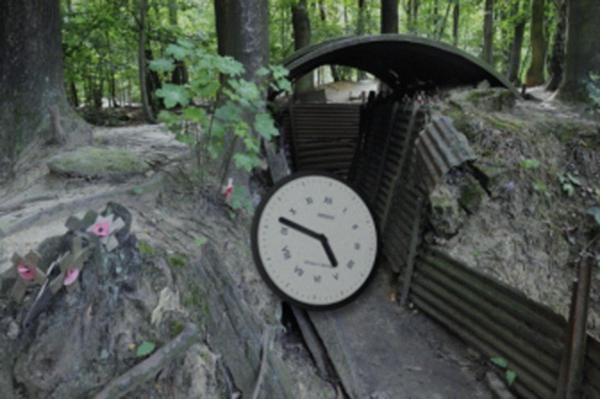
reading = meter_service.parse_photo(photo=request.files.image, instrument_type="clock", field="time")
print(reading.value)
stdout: 4:47
